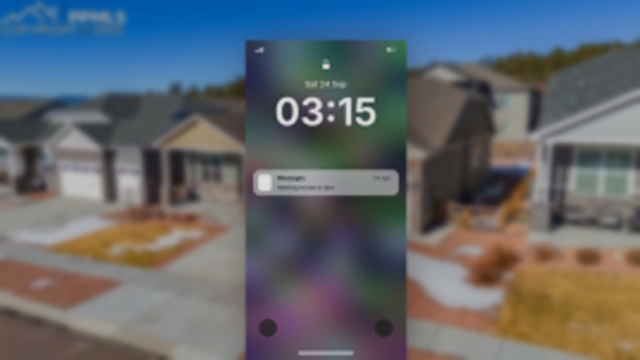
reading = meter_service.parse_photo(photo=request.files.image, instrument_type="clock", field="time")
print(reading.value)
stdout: 3:15
